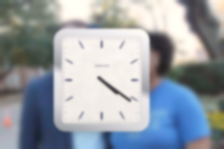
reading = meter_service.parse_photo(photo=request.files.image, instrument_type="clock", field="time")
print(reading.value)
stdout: 4:21
